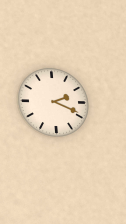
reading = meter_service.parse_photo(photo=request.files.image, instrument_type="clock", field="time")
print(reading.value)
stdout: 2:19
